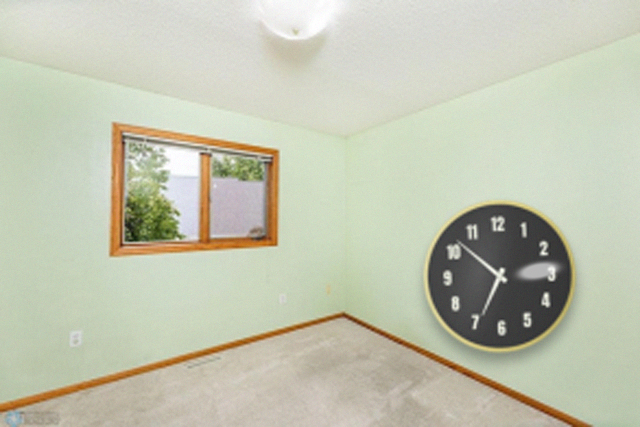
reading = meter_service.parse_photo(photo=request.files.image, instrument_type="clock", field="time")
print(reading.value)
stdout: 6:52
